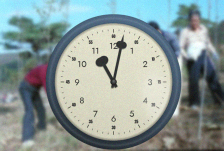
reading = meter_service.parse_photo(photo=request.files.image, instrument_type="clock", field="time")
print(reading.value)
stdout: 11:02
